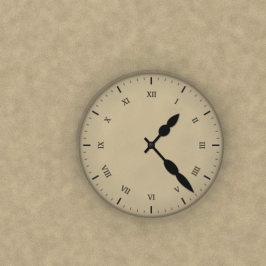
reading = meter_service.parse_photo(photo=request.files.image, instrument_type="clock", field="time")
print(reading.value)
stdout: 1:23
